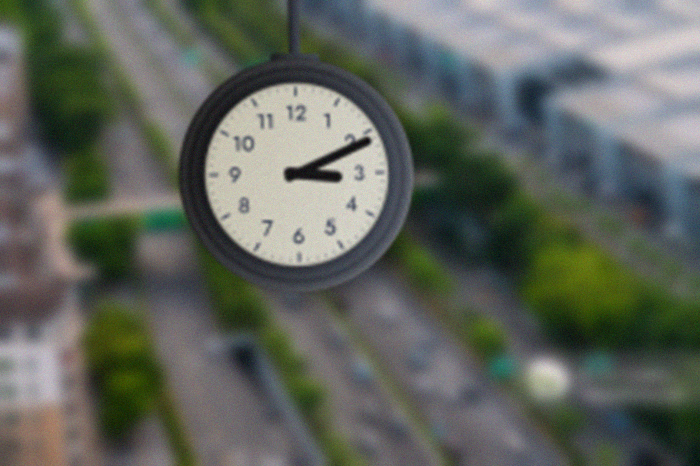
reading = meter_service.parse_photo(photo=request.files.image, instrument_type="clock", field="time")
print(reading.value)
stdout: 3:11
